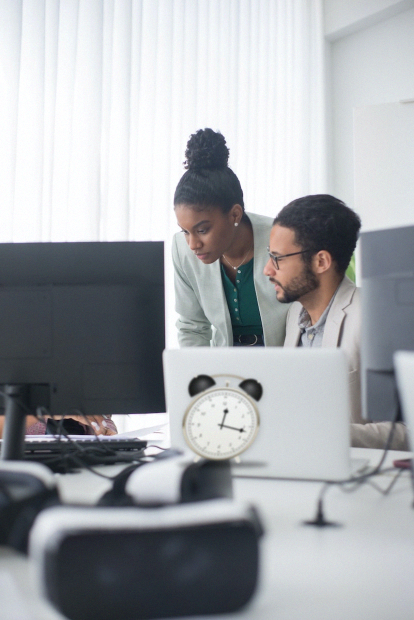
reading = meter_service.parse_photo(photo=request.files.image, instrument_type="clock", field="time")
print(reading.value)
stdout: 12:17
